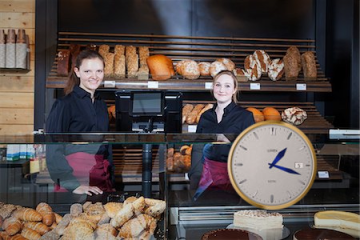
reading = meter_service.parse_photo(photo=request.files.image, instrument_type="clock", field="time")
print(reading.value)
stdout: 1:18
